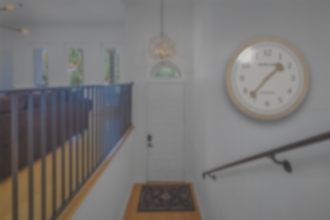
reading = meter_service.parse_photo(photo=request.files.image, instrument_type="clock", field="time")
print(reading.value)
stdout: 1:37
